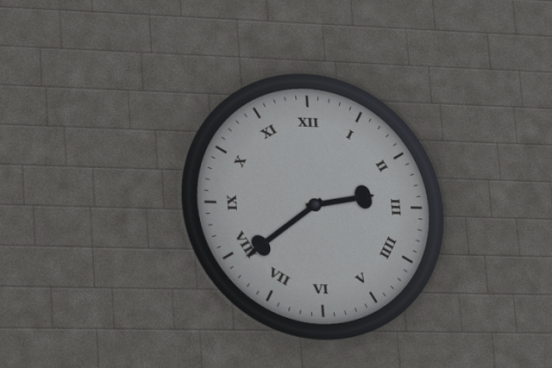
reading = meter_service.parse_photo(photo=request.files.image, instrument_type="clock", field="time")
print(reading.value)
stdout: 2:39
